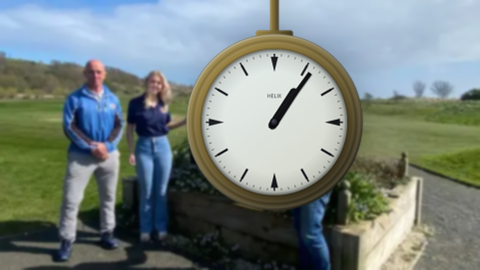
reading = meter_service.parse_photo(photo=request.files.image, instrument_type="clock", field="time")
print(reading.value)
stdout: 1:06
